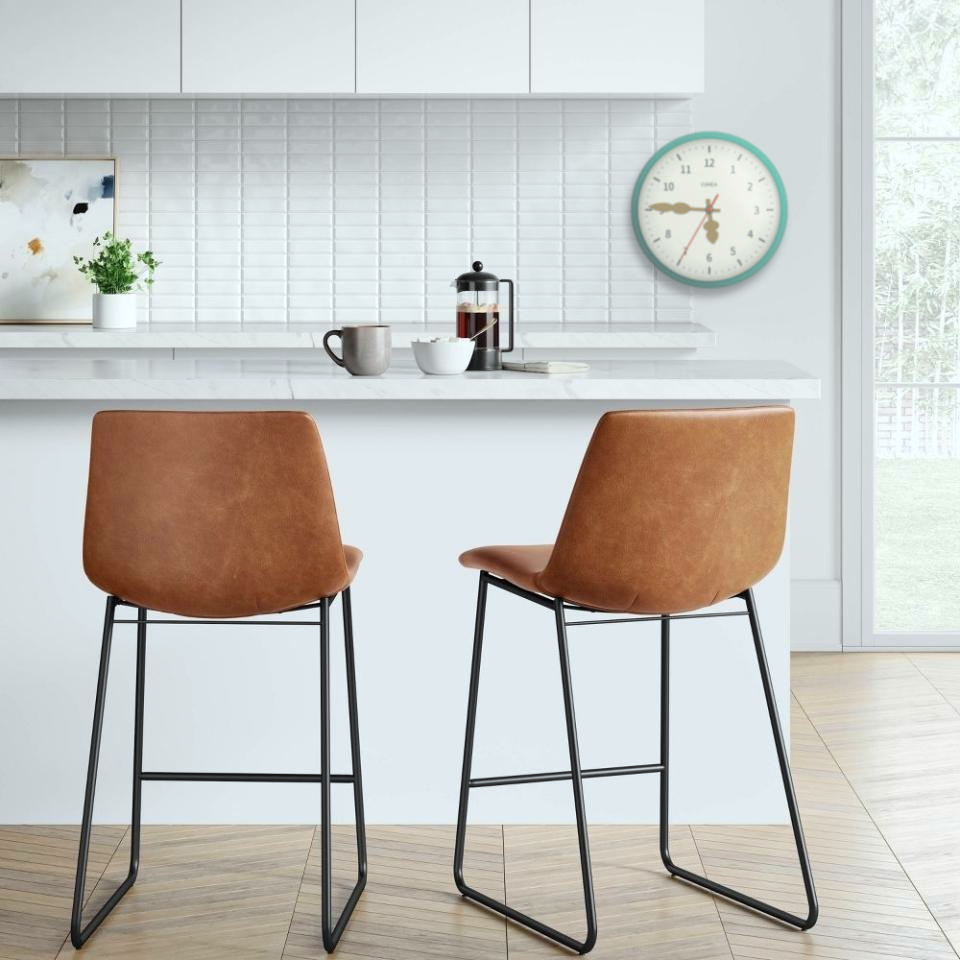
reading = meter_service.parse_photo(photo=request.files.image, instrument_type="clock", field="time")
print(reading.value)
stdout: 5:45:35
